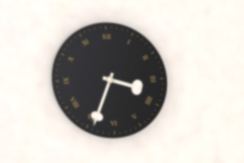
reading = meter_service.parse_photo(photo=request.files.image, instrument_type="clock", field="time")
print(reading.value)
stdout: 3:34
